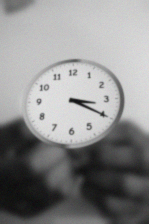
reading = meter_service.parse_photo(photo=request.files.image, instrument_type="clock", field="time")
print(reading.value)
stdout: 3:20
